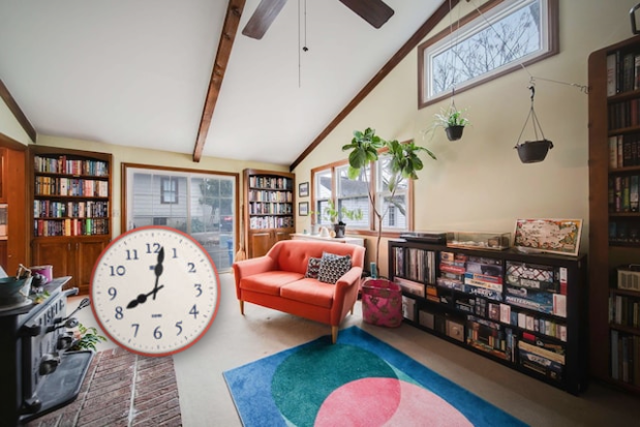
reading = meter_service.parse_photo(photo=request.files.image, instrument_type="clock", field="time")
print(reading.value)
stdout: 8:02
